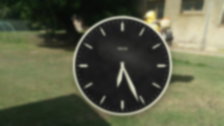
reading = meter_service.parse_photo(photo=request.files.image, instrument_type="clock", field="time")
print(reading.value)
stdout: 6:26
